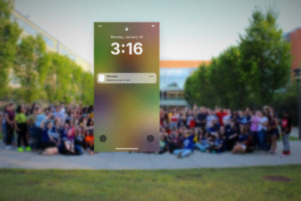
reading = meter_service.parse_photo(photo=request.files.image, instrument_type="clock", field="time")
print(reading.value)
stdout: 3:16
